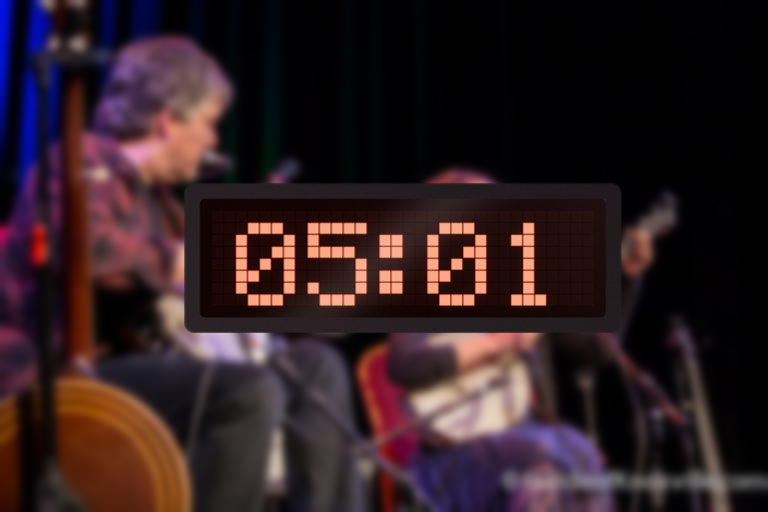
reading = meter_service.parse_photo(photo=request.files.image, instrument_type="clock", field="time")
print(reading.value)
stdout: 5:01
